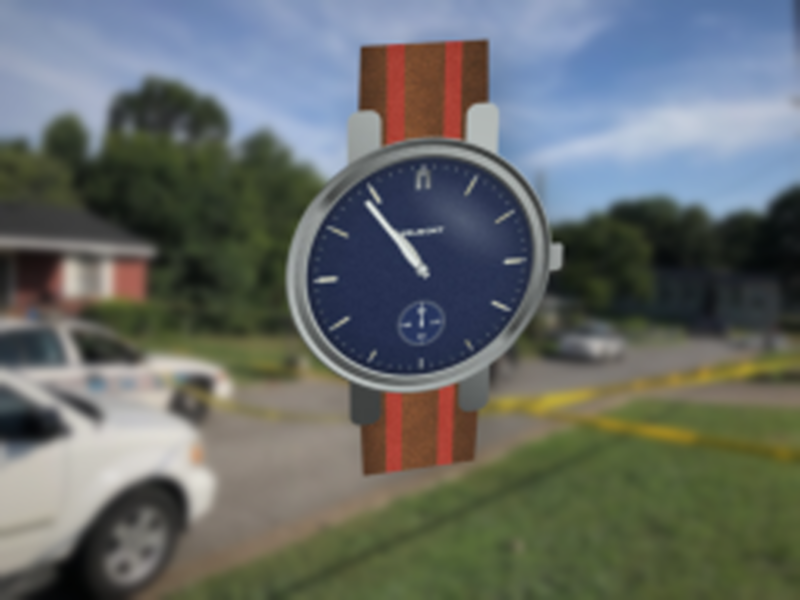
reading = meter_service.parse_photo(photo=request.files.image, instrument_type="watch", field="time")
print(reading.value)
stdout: 10:54
